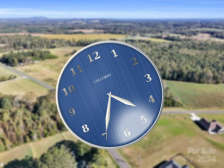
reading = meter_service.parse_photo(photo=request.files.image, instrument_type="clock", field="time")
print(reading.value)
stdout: 4:35
